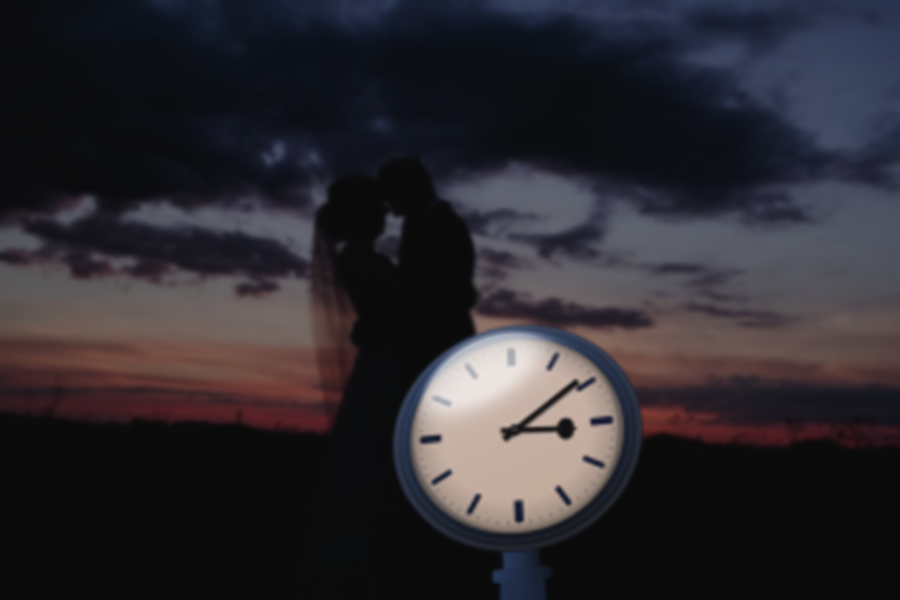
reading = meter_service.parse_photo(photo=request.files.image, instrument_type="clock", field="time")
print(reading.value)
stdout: 3:09
